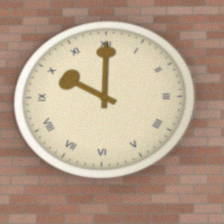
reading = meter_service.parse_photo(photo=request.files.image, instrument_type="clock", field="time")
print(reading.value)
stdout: 10:00
